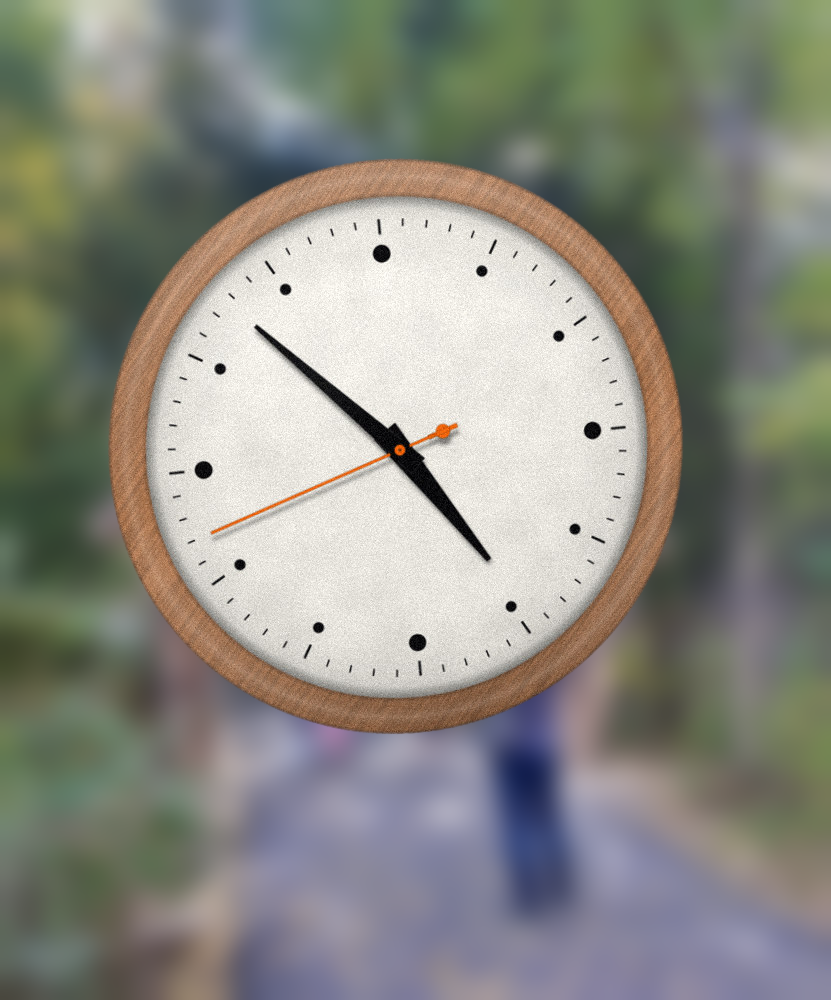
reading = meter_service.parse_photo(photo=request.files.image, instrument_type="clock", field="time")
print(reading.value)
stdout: 4:52:42
